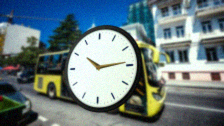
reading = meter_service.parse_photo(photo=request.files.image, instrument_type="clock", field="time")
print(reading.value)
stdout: 10:14
